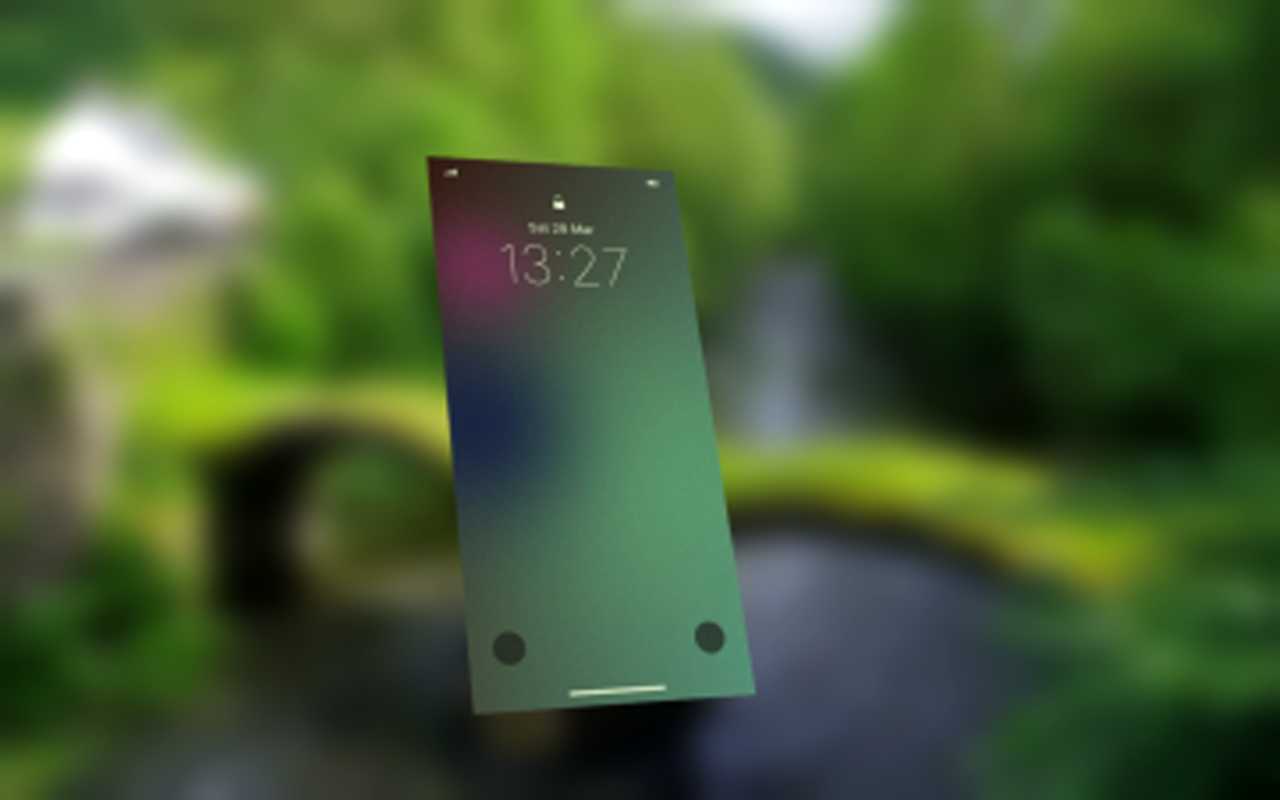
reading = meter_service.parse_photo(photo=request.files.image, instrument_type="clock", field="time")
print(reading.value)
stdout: 13:27
